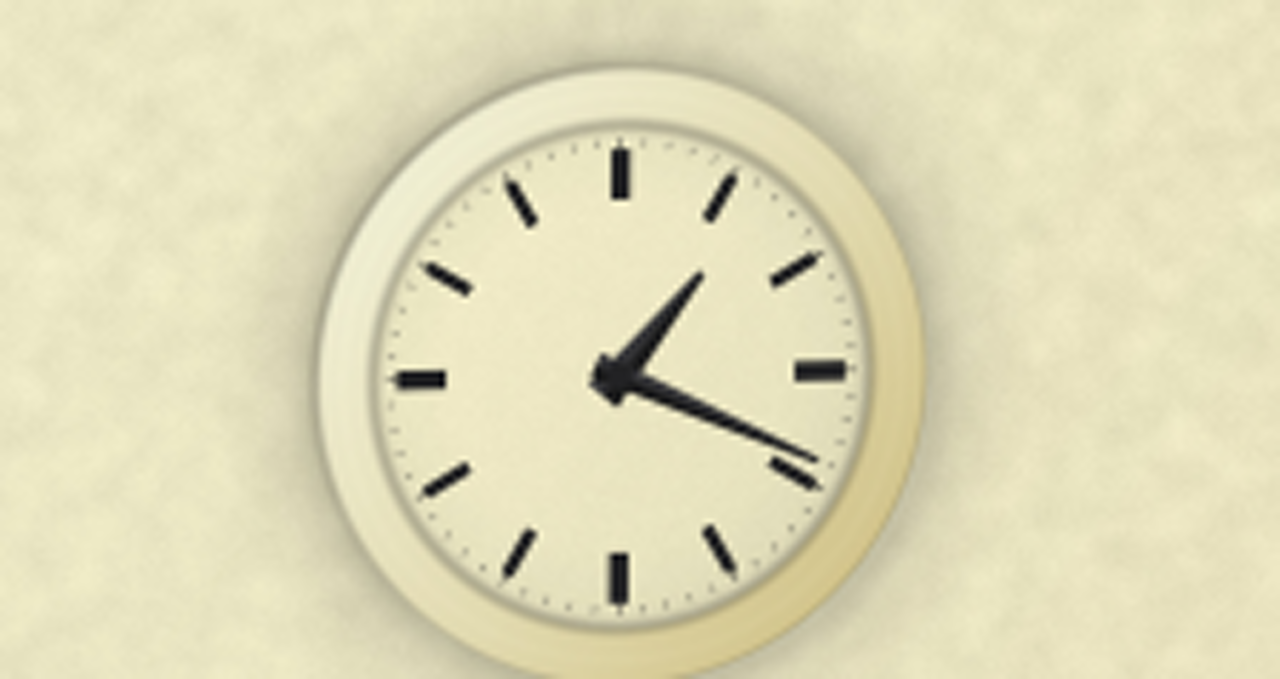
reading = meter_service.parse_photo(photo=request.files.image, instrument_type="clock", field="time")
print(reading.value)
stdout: 1:19
